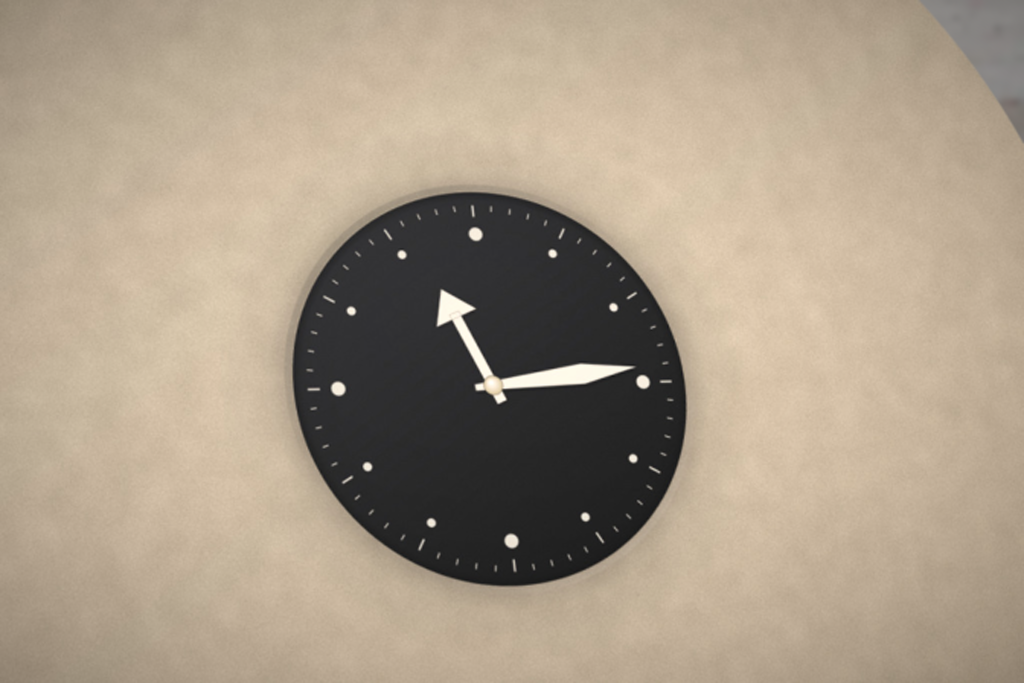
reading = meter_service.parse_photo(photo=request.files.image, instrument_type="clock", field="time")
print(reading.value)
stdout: 11:14
